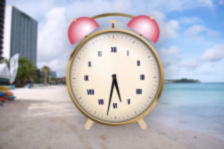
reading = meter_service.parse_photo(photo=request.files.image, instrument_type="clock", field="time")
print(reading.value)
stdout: 5:32
